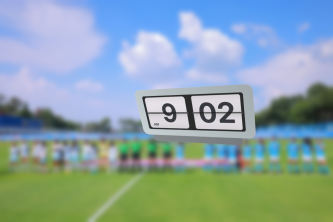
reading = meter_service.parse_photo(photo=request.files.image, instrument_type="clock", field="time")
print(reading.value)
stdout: 9:02
